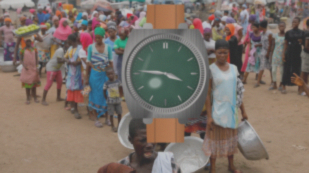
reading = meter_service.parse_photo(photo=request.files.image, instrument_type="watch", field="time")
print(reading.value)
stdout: 3:46
